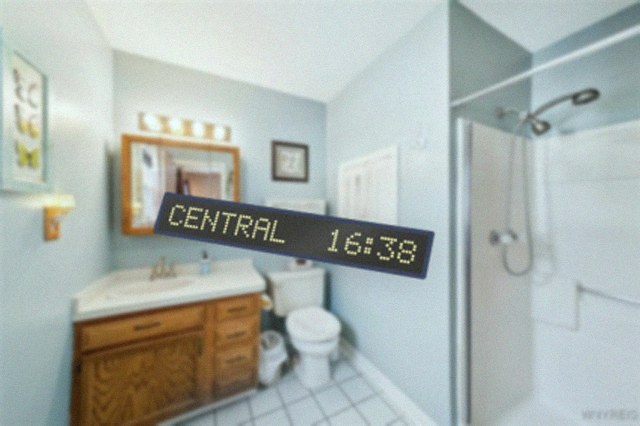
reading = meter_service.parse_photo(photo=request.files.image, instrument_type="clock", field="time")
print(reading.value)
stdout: 16:38
